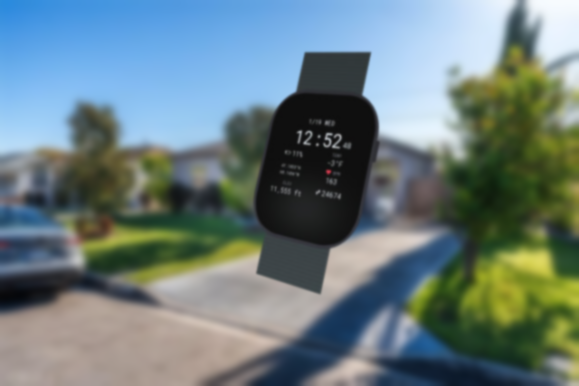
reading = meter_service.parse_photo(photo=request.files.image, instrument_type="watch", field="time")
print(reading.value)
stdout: 12:52
